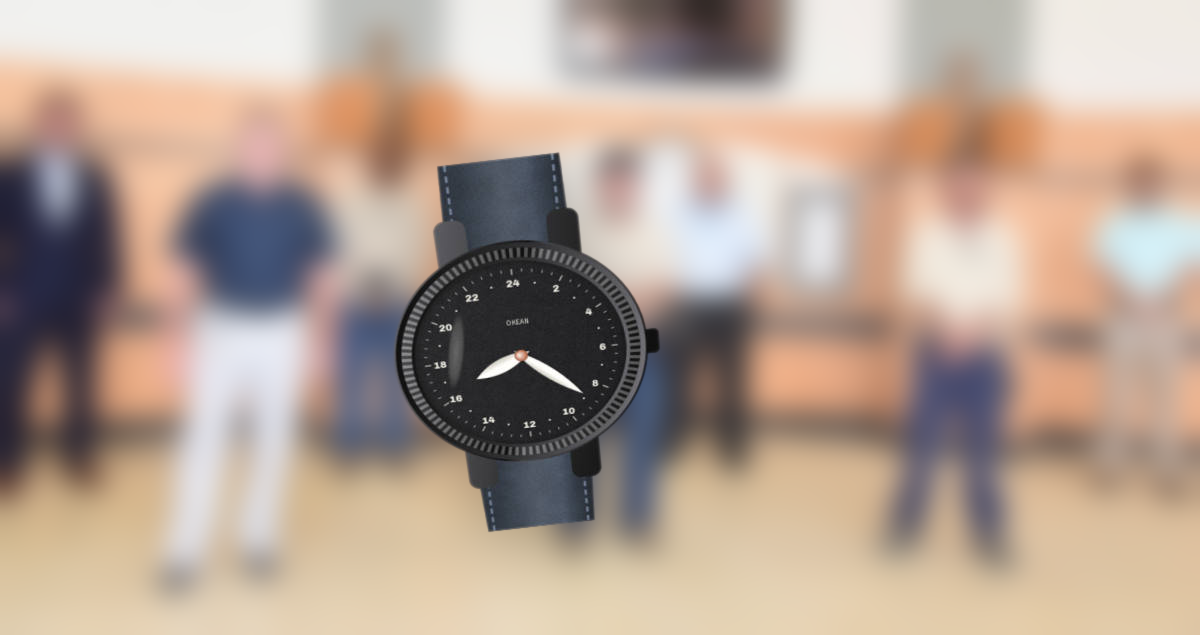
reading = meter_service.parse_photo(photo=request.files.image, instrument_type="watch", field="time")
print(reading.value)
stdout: 16:22
